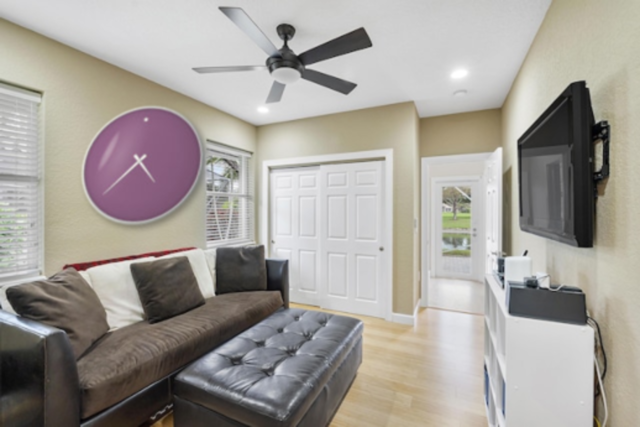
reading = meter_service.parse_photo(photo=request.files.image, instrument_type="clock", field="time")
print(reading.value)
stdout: 4:37
